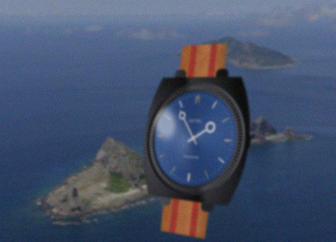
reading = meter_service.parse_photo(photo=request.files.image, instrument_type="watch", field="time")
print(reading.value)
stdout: 1:54
